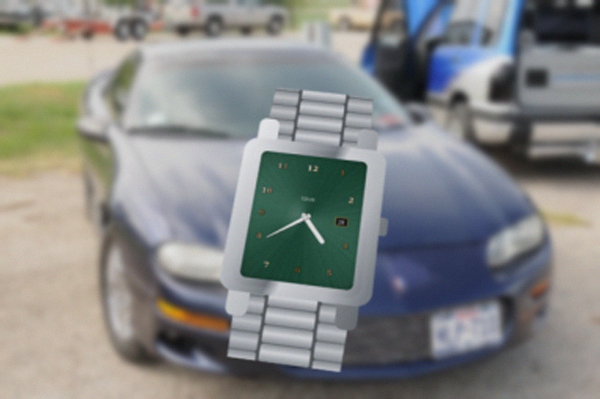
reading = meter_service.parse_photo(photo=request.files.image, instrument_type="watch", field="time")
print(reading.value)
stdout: 4:39
